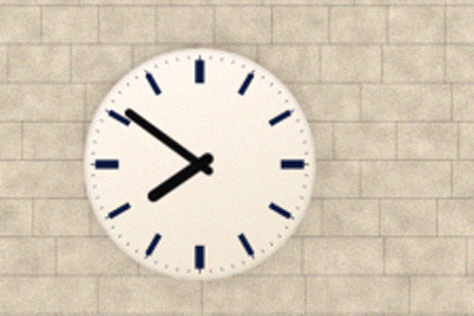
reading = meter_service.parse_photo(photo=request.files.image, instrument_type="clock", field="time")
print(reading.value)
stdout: 7:51
